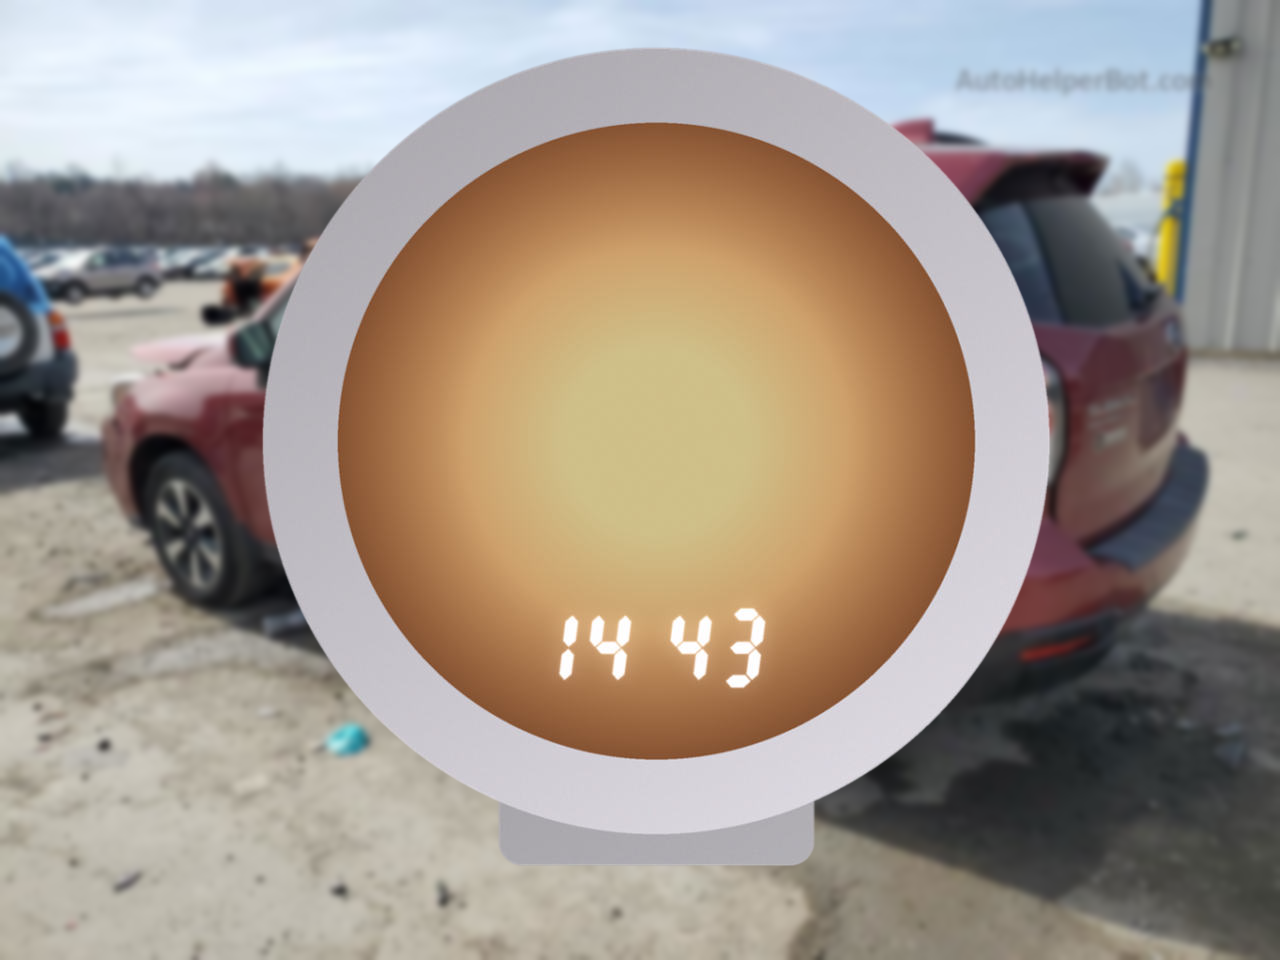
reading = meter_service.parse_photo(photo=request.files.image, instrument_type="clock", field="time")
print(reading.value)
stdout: 14:43
